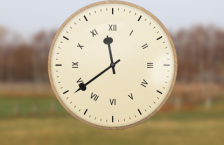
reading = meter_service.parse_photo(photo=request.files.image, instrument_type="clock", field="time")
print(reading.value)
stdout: 11:39
